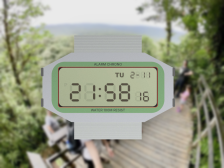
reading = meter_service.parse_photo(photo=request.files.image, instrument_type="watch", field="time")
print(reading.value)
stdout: 21:58:16
